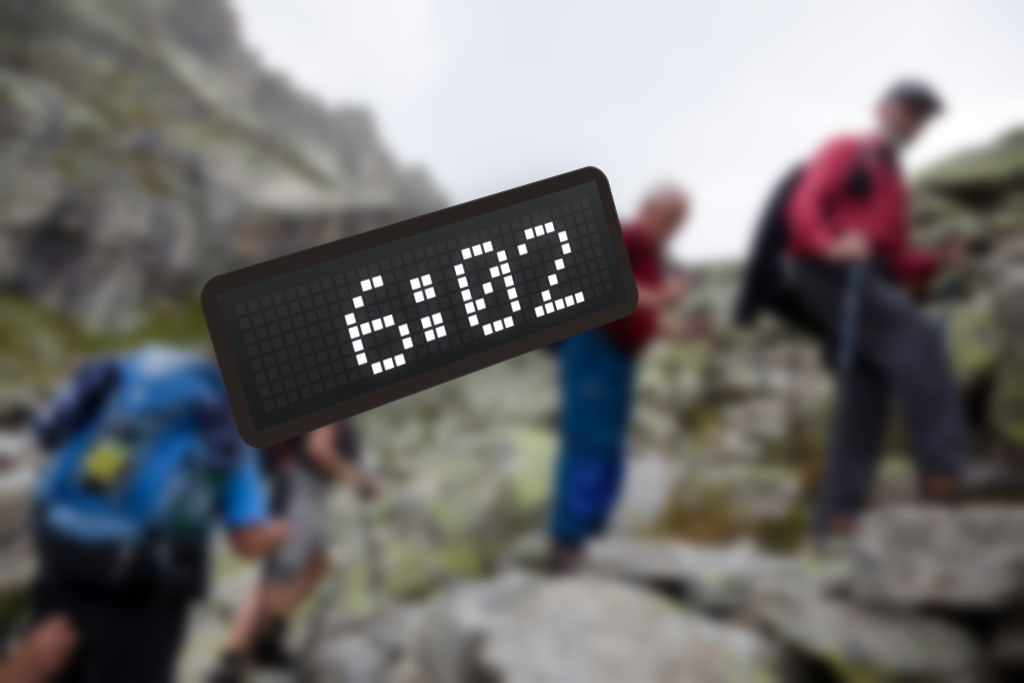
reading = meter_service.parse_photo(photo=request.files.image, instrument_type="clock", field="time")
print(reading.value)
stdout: 6:02
